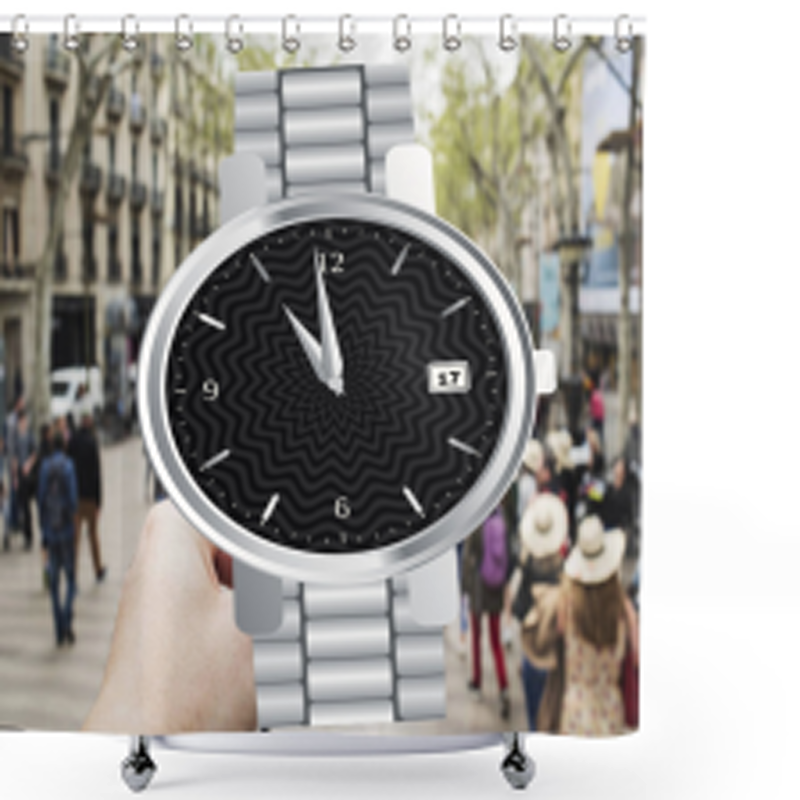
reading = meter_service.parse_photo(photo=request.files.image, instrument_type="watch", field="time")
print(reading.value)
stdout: 10:59
